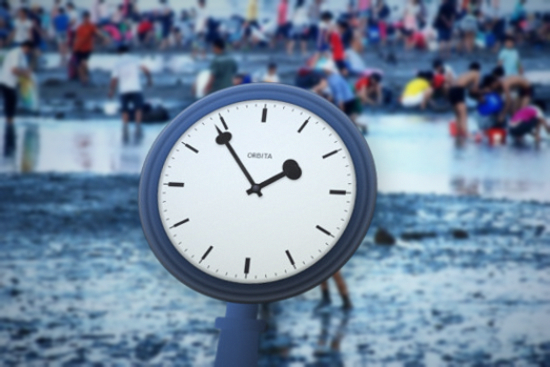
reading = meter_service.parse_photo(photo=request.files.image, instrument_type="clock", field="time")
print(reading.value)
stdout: 1:54
